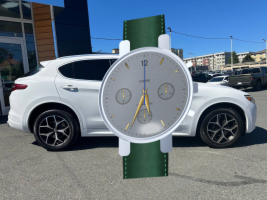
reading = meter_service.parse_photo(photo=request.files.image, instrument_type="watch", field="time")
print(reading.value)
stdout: 5:34
